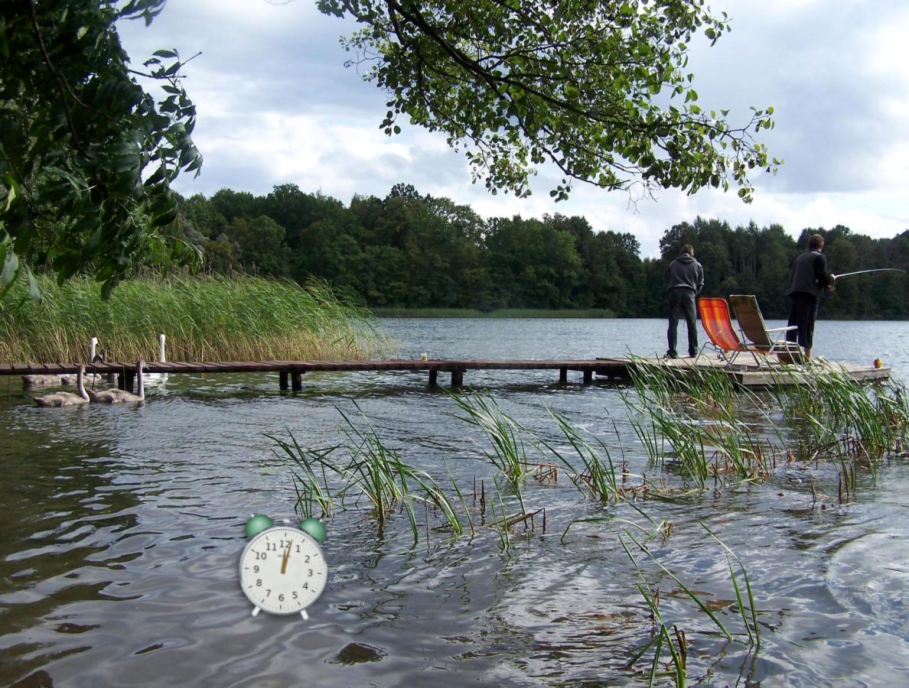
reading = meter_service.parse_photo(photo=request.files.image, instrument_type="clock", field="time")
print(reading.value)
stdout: 12:02
